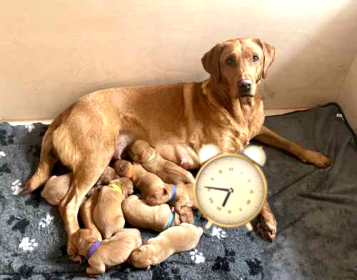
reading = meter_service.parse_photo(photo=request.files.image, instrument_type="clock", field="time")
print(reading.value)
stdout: 6:46
